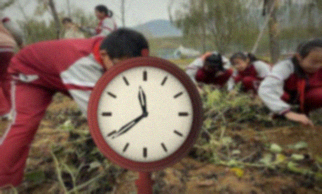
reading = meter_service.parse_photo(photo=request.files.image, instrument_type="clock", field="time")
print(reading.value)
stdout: 11:39
